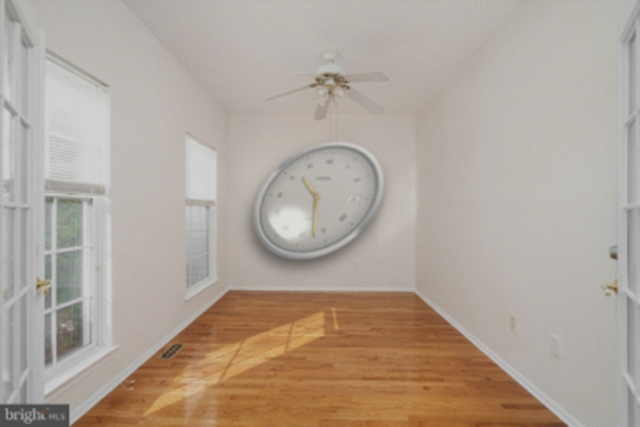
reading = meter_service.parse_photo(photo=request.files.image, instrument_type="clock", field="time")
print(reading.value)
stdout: 10:27
